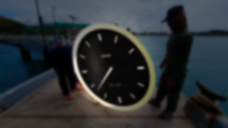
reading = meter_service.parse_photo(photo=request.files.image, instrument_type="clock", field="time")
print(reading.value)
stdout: 7:38
